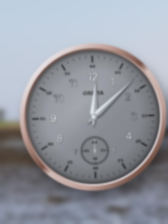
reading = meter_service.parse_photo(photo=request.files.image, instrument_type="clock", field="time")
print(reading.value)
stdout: 12:08
